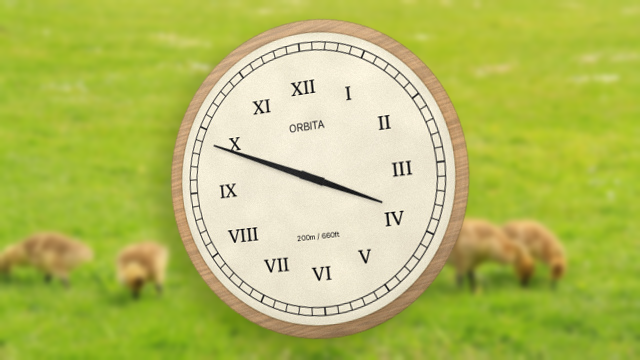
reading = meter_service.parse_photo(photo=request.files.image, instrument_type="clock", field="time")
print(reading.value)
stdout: 3:49
